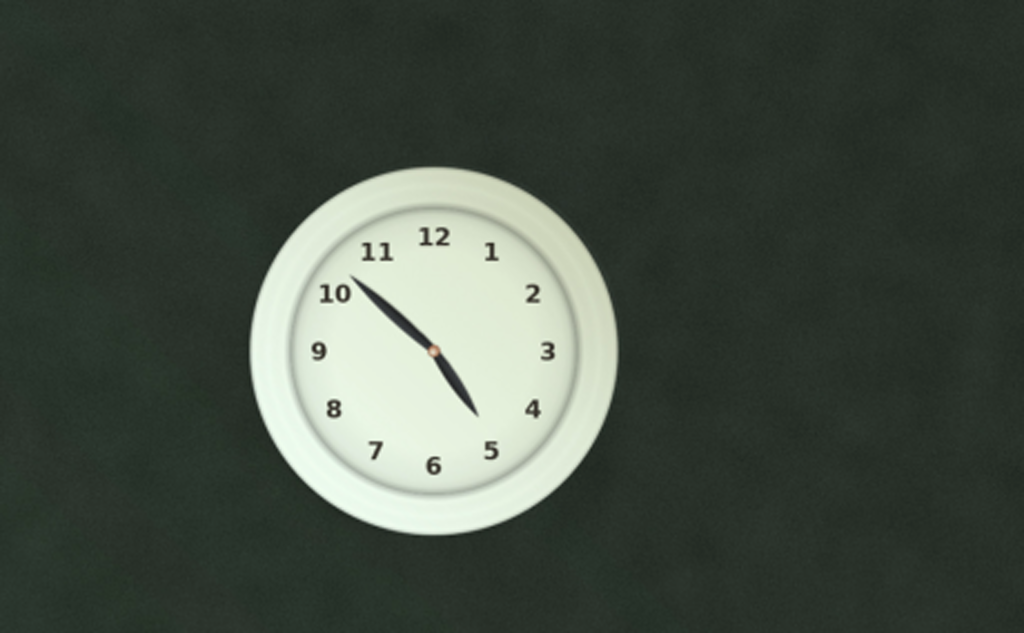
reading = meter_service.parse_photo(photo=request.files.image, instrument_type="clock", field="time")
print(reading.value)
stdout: 4:52
